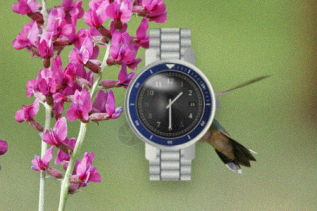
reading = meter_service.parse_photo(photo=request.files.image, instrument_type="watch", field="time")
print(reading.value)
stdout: 1:30
